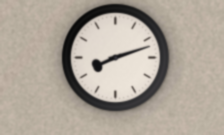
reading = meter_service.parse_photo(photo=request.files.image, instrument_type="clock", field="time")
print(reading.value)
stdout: 8:12
